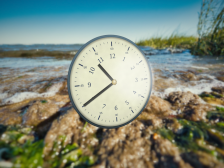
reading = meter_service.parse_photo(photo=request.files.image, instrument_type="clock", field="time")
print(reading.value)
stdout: 10:40
